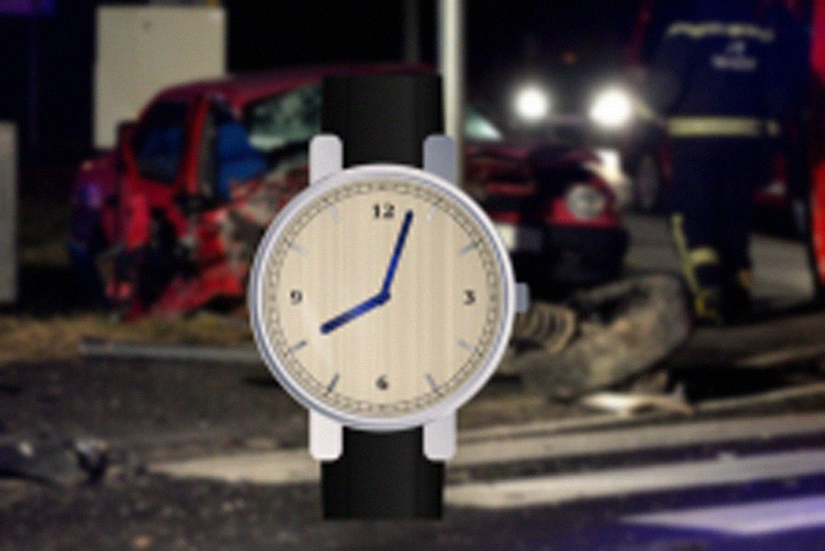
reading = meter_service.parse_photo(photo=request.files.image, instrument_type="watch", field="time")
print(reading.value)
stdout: 8:03
